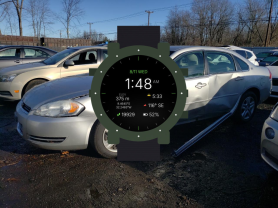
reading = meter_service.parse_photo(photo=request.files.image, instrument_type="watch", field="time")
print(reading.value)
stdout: 1:48
